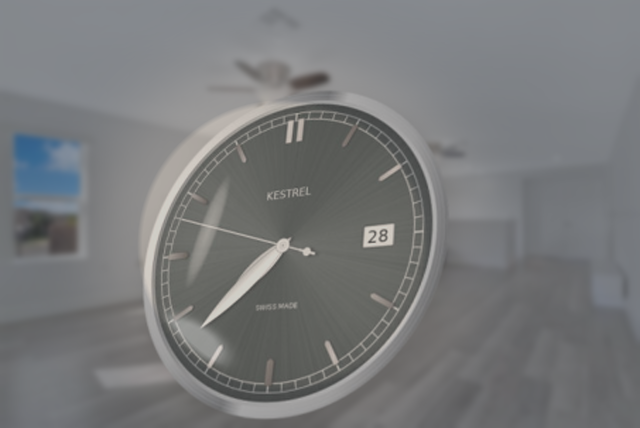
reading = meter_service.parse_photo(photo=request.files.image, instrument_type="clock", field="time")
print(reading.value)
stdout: 7:37:48
